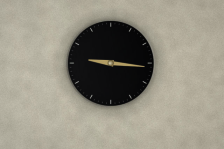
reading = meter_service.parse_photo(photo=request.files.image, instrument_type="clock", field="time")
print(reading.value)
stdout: 9:16
